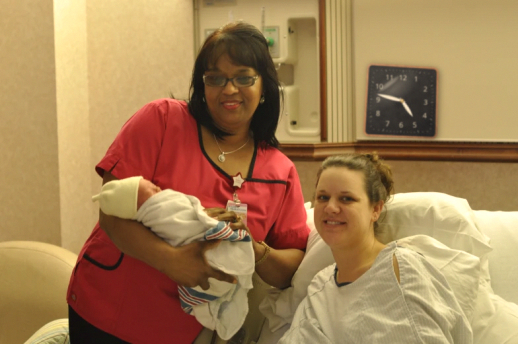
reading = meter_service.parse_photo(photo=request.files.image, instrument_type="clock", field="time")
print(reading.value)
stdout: 4:47
